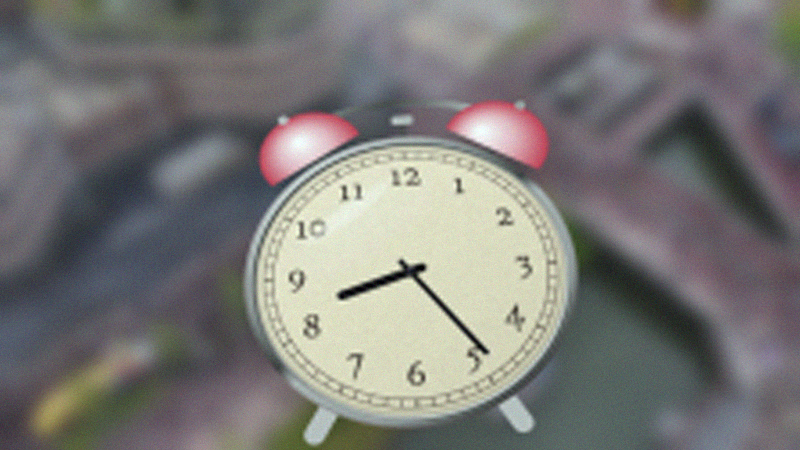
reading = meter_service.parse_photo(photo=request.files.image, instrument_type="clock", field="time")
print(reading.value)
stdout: 8:24
